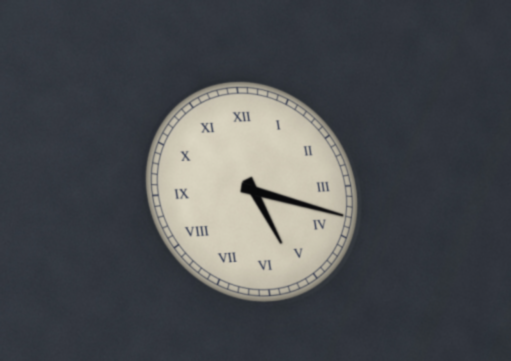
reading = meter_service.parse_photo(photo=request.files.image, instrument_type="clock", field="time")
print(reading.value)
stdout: 5:18
